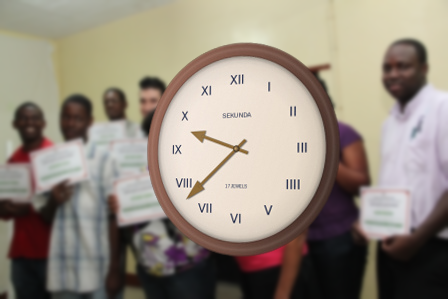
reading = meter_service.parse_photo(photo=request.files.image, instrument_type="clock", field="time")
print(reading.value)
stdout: 9:38
